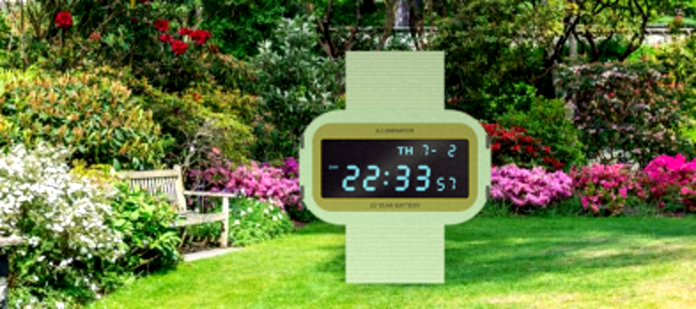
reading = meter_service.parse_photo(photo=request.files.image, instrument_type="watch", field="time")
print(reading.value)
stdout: 22:33:57
